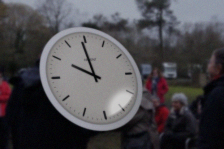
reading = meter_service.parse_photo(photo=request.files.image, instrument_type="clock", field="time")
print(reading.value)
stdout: 9:59
